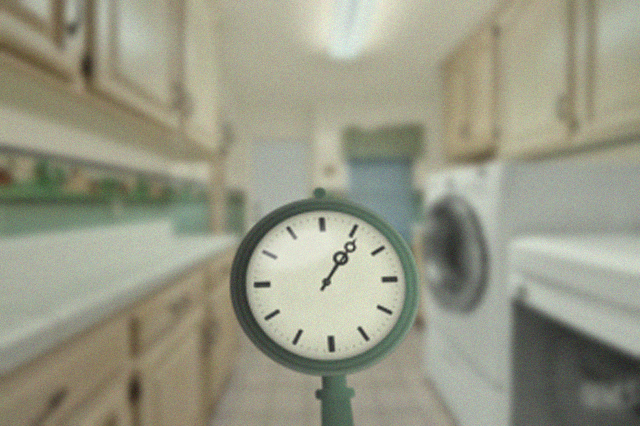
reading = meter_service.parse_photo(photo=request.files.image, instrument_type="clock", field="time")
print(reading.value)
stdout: 1:06
